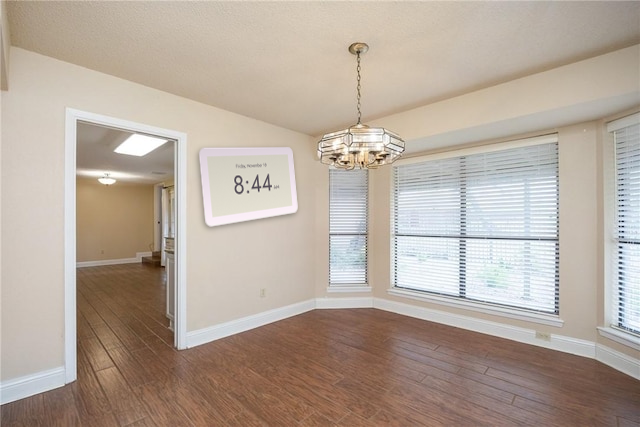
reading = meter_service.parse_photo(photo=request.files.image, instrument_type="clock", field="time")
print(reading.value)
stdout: 8:44
